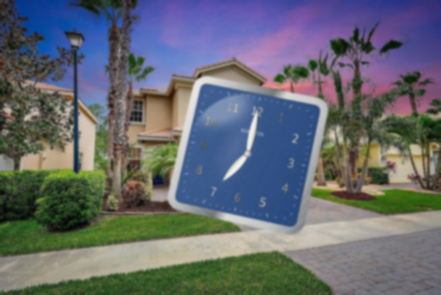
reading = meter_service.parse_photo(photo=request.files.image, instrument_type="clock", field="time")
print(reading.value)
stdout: 7:00
